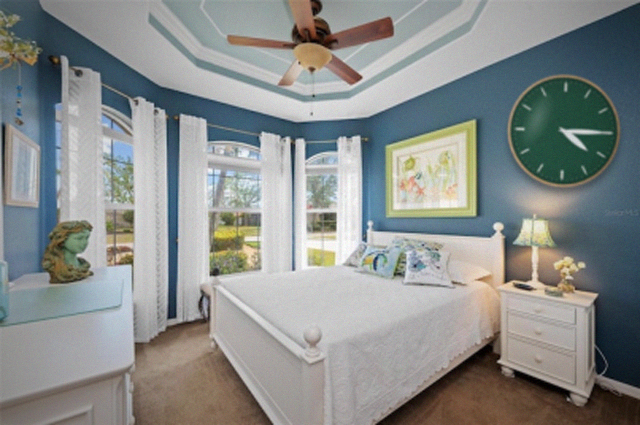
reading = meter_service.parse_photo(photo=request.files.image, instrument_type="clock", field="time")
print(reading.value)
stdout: 4:15
